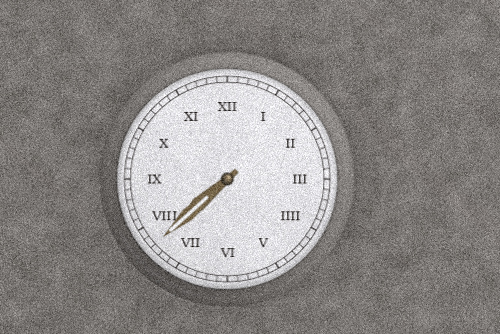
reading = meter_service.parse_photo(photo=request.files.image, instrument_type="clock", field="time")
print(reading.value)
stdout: 7:38
